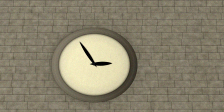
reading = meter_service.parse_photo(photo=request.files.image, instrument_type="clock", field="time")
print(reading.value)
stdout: 2:55
